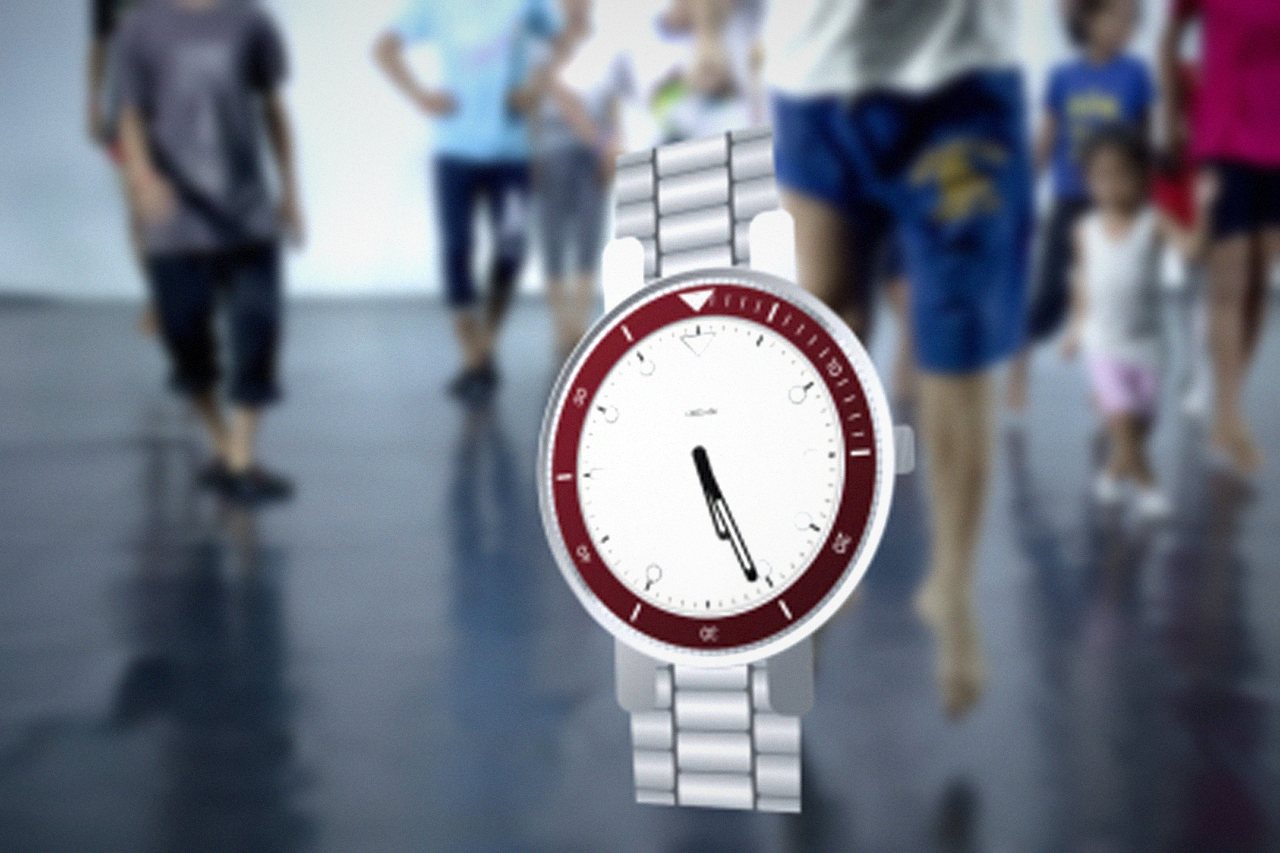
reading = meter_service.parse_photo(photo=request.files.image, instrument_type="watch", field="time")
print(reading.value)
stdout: 5:26
